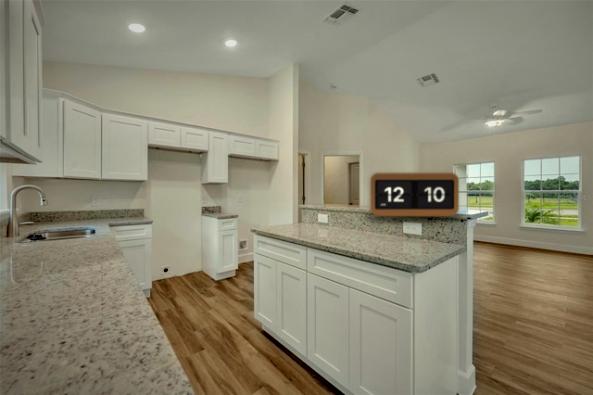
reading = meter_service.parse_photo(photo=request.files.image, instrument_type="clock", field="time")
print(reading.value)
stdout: 12:10
